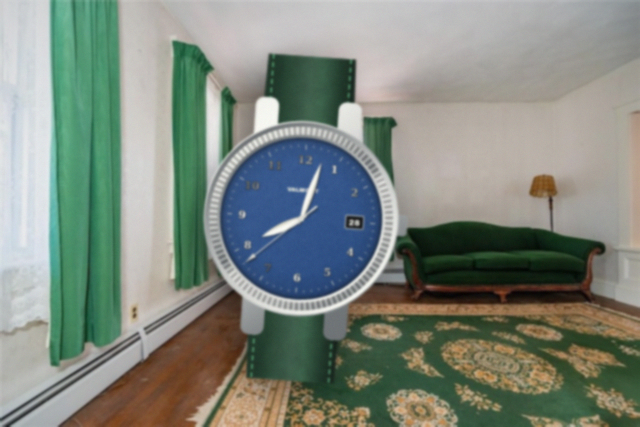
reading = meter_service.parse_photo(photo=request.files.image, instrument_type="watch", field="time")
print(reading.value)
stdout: 8:02:38
